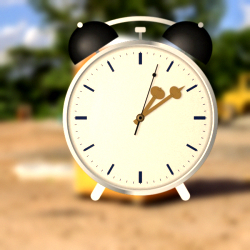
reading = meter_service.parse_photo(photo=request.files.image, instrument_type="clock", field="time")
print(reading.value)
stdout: 1:09:03
